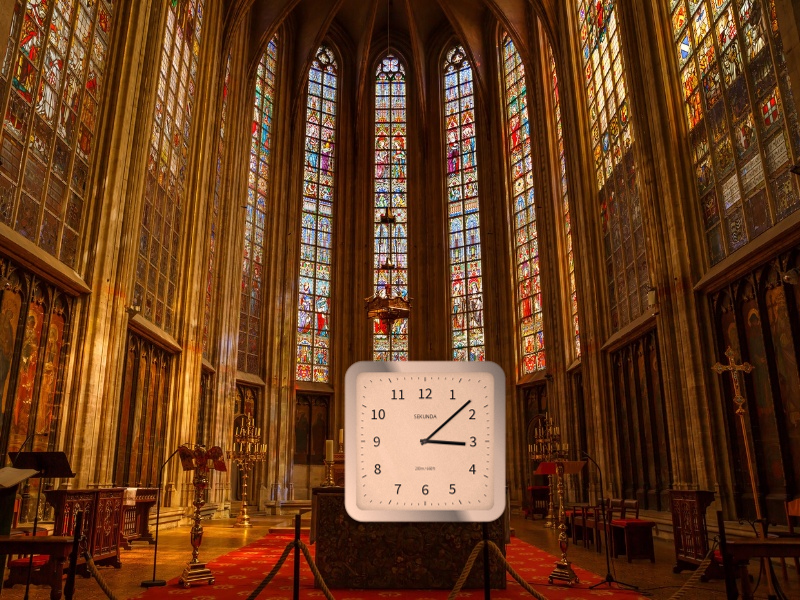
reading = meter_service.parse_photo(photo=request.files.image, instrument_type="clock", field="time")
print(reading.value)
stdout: 3:08
